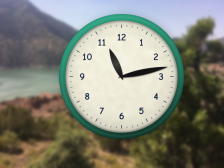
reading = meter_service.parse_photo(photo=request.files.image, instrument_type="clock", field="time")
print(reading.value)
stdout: 11:13
